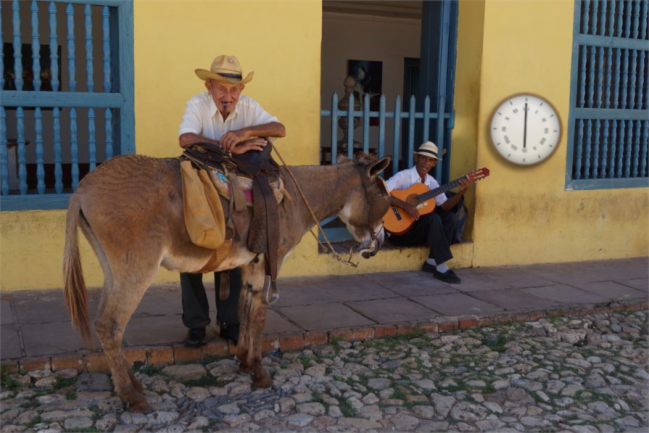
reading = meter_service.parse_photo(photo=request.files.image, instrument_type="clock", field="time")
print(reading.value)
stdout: 6:00
